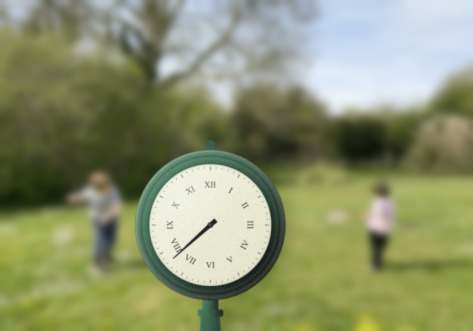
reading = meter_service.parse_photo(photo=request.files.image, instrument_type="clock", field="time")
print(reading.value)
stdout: 7:38
